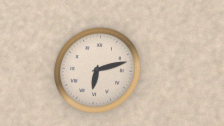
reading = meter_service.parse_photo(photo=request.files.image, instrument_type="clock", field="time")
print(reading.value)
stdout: 6:12
